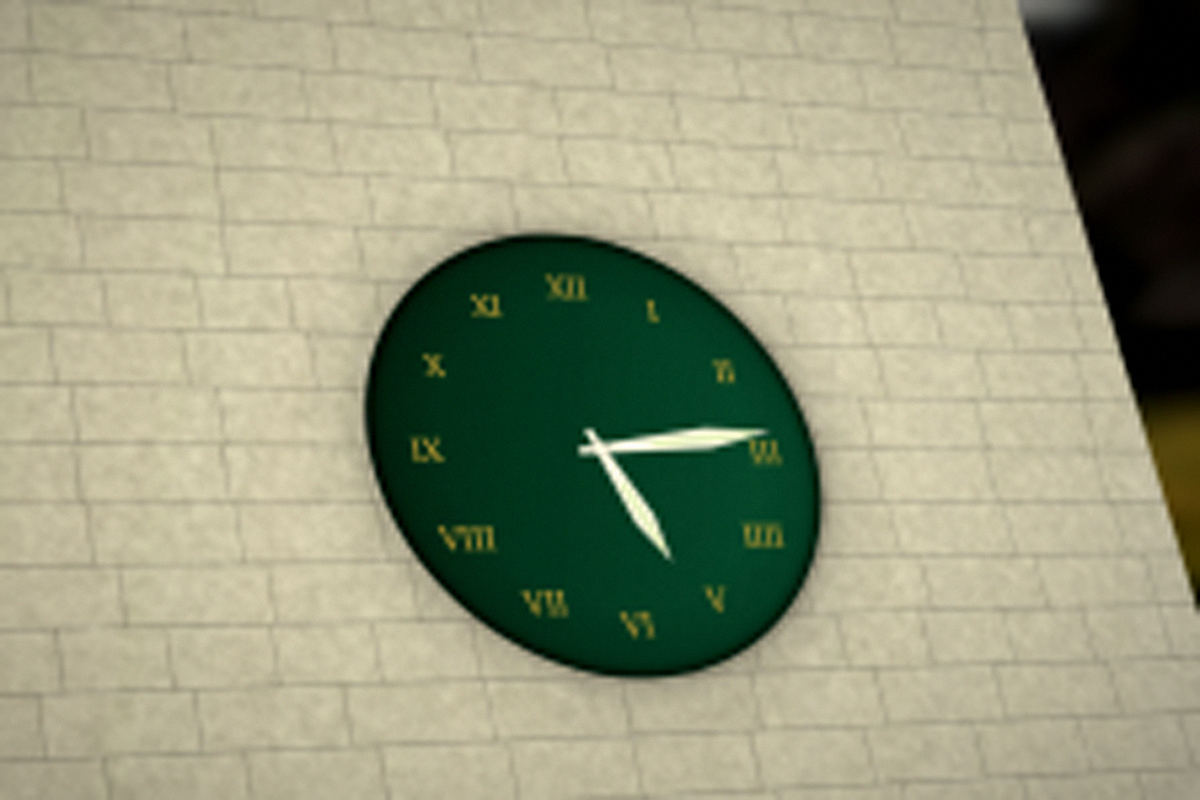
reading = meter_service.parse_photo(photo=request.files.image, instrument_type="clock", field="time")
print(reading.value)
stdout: 5:14
